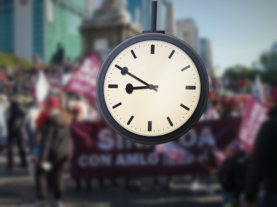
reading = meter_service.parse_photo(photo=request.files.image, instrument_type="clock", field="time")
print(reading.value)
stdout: 8:50
